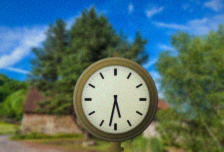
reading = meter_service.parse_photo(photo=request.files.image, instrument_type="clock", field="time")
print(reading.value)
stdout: 5:32
